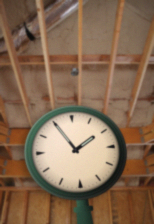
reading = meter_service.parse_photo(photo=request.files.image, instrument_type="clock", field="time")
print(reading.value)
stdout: 1:55
